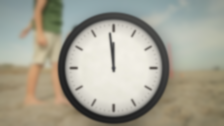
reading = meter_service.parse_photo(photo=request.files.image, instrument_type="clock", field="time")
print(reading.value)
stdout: 11:59
